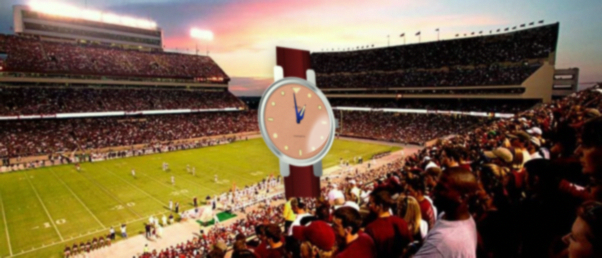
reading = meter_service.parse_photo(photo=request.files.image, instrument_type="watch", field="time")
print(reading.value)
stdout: 12:59
